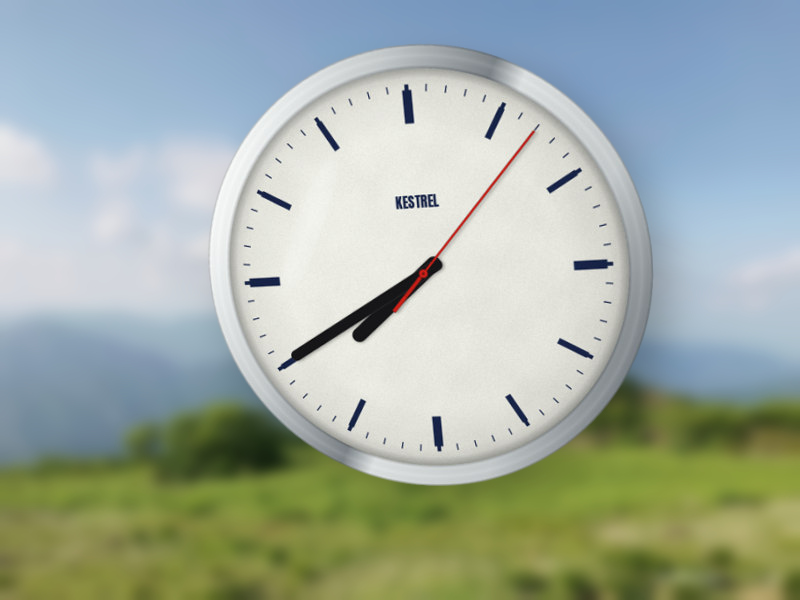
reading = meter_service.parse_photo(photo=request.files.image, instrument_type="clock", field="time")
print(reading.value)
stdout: 7:40:07
